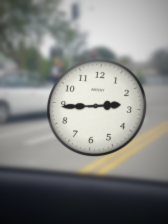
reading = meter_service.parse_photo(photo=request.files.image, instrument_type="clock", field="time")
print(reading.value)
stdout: 2:44
